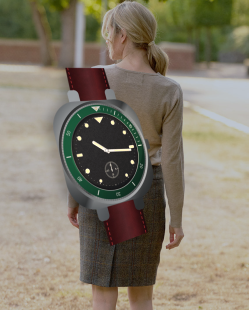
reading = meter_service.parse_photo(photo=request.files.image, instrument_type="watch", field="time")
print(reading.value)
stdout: 10:16
